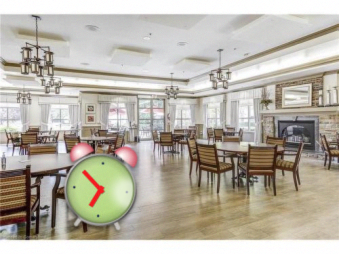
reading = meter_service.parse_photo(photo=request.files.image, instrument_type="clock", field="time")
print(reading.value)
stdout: 6:52
